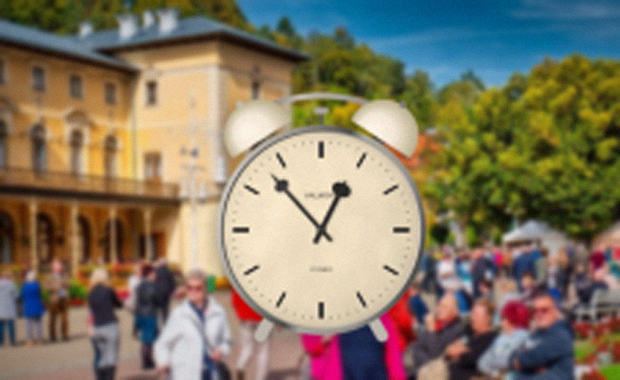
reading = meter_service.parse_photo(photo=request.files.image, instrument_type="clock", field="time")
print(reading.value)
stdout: 12:53
